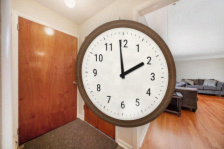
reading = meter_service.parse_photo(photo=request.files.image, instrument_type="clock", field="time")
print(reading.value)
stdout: 1:59
